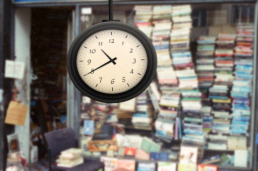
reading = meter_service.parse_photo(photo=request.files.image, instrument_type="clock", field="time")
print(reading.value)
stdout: 10:40
